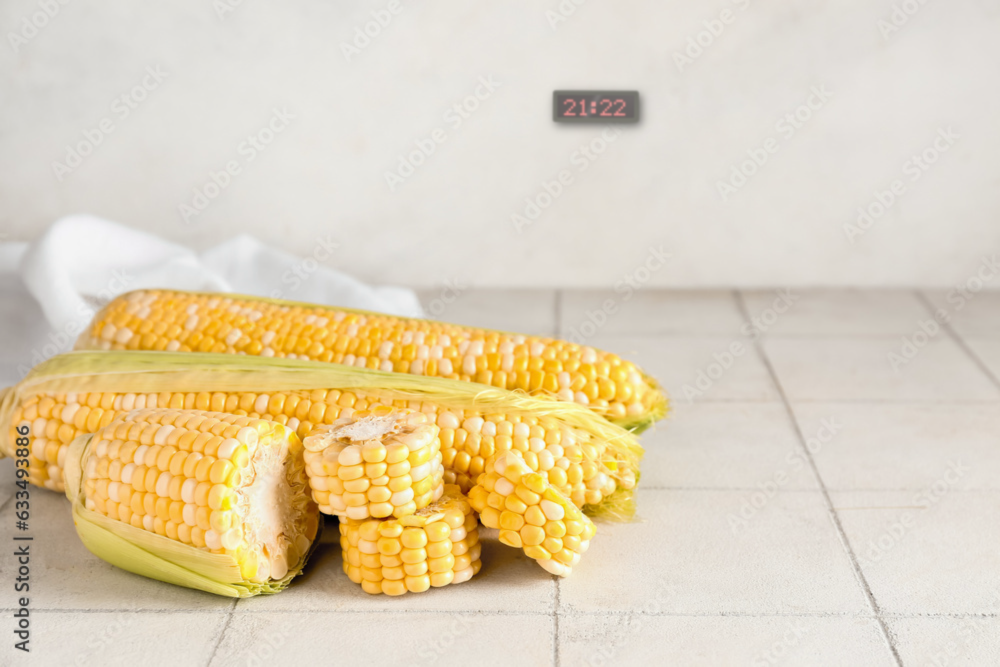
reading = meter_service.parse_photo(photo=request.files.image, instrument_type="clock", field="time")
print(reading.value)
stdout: 21:22
